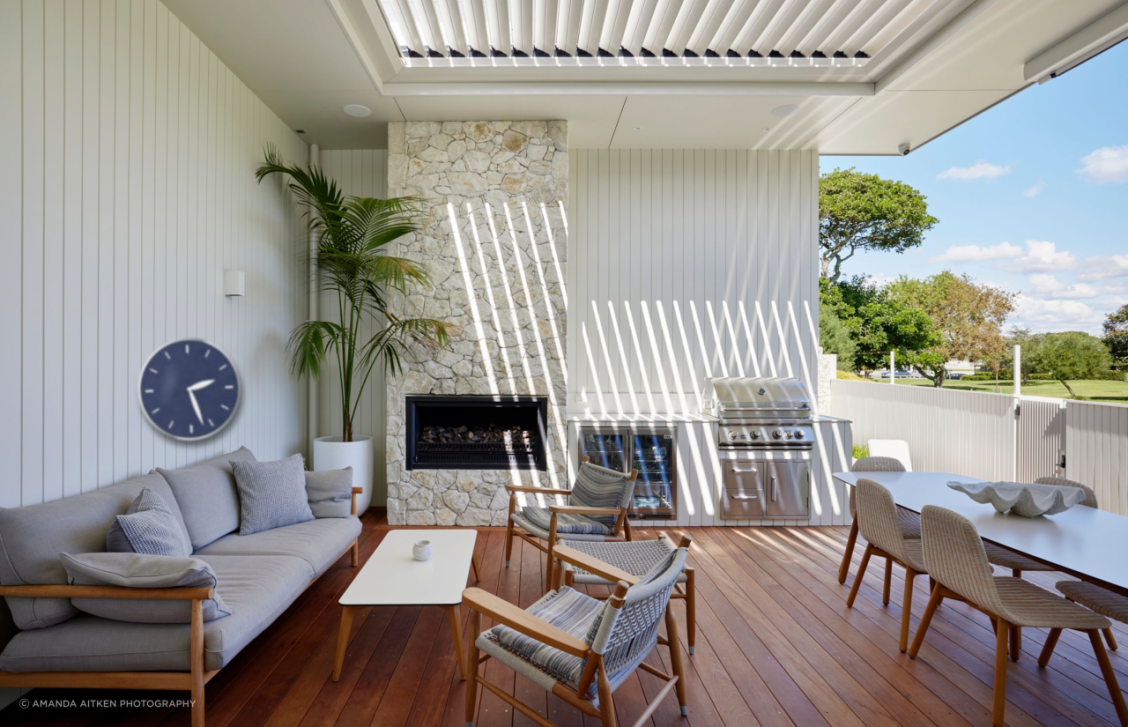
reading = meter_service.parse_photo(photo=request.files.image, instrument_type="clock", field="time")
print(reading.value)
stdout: 2:27
